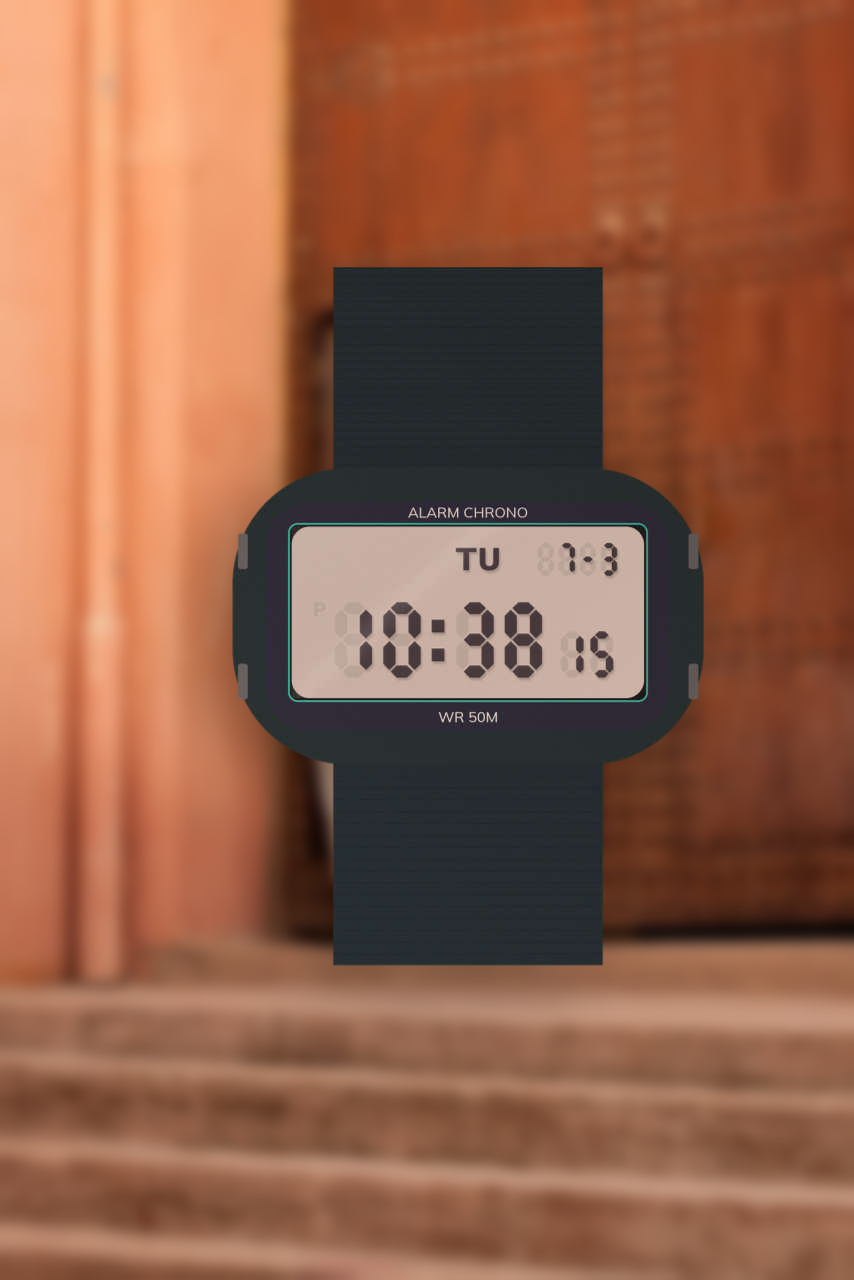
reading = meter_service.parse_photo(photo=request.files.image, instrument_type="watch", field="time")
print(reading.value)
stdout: 10:38:15
